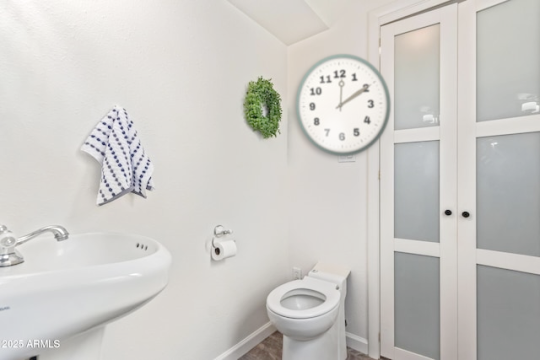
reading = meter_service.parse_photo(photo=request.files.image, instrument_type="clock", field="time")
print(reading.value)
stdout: 12:10
